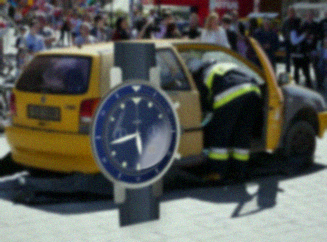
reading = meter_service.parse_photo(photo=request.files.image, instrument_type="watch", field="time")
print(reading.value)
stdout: 5:43
